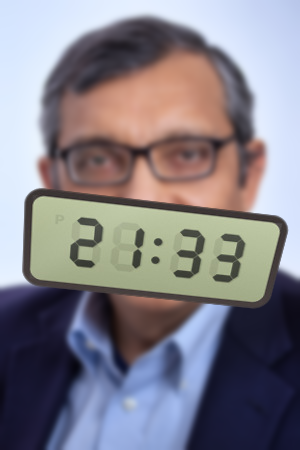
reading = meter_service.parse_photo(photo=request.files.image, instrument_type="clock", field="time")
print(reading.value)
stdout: 21:33
